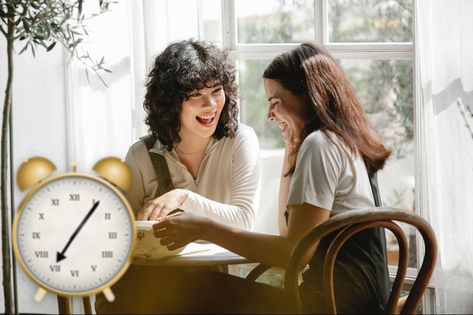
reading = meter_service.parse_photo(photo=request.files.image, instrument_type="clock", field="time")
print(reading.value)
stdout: 7:06
